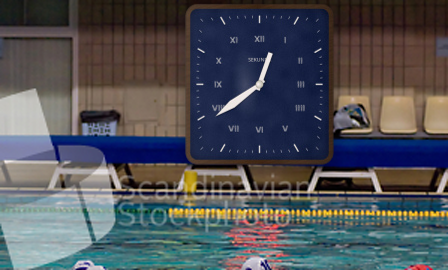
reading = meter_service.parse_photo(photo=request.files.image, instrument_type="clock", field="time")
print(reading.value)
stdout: 12:39
